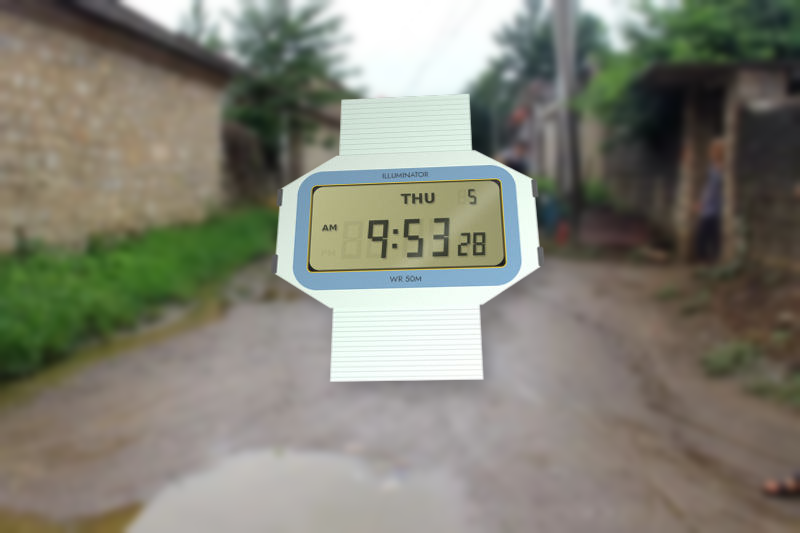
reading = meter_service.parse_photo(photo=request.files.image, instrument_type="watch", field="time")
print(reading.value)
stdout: 9:53:28
